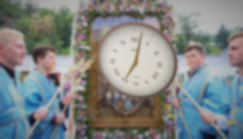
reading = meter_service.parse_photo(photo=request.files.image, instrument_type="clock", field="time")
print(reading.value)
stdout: 7:02
